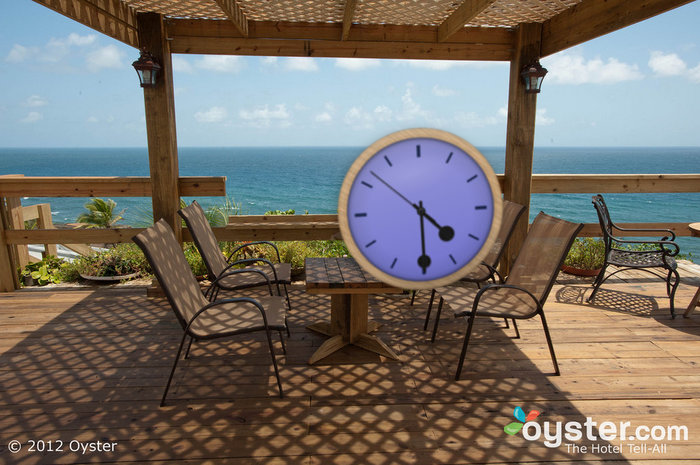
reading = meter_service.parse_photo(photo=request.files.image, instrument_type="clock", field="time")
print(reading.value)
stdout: 4:29:52
